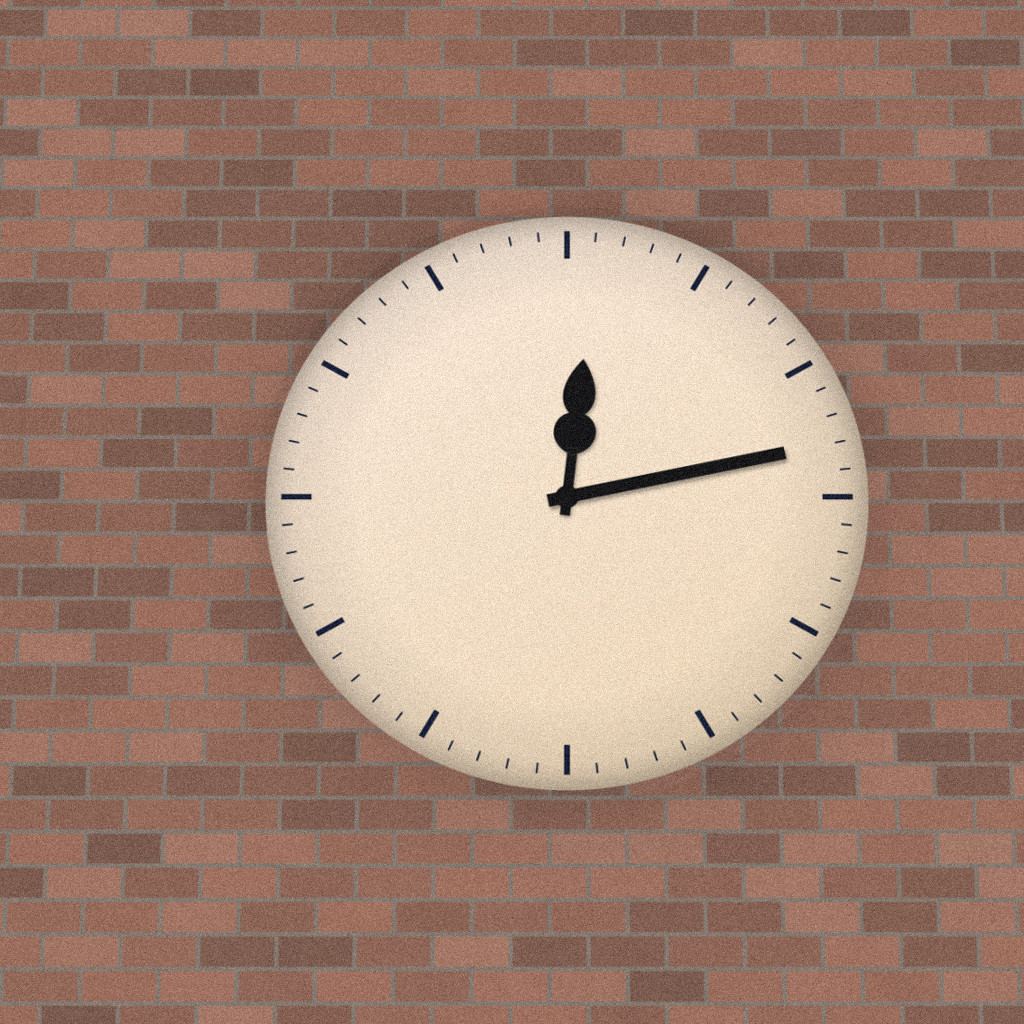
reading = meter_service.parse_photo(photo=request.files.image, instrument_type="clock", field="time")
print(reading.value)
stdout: 12:13
